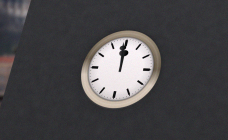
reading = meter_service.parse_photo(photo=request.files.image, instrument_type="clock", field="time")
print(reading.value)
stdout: 11:59
